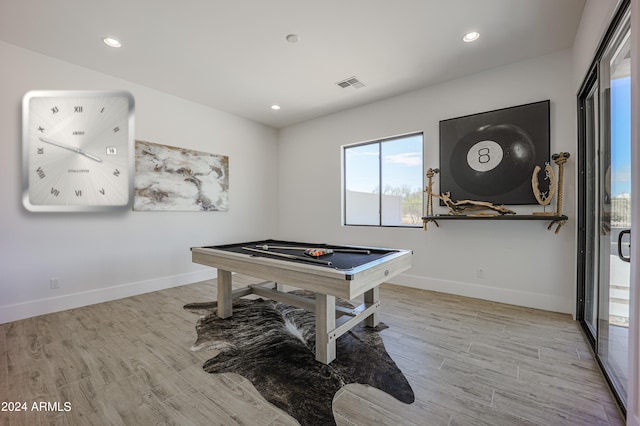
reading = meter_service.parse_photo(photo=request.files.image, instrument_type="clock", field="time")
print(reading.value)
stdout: 3:48
